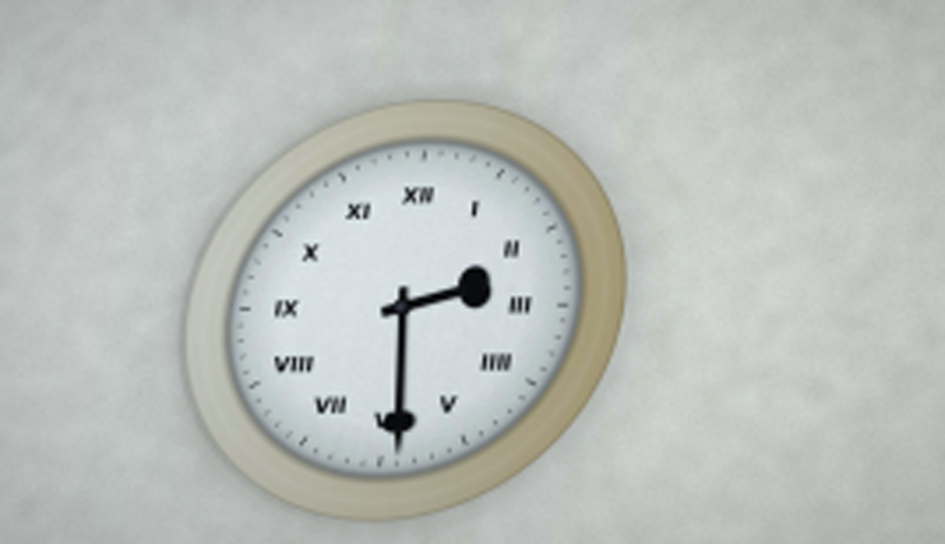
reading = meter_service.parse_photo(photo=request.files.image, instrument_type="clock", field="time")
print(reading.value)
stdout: 2:29
